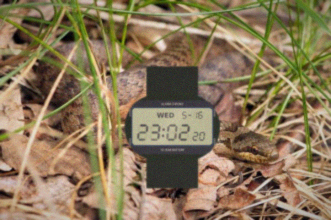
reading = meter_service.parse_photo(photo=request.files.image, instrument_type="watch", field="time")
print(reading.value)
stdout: 23:02
